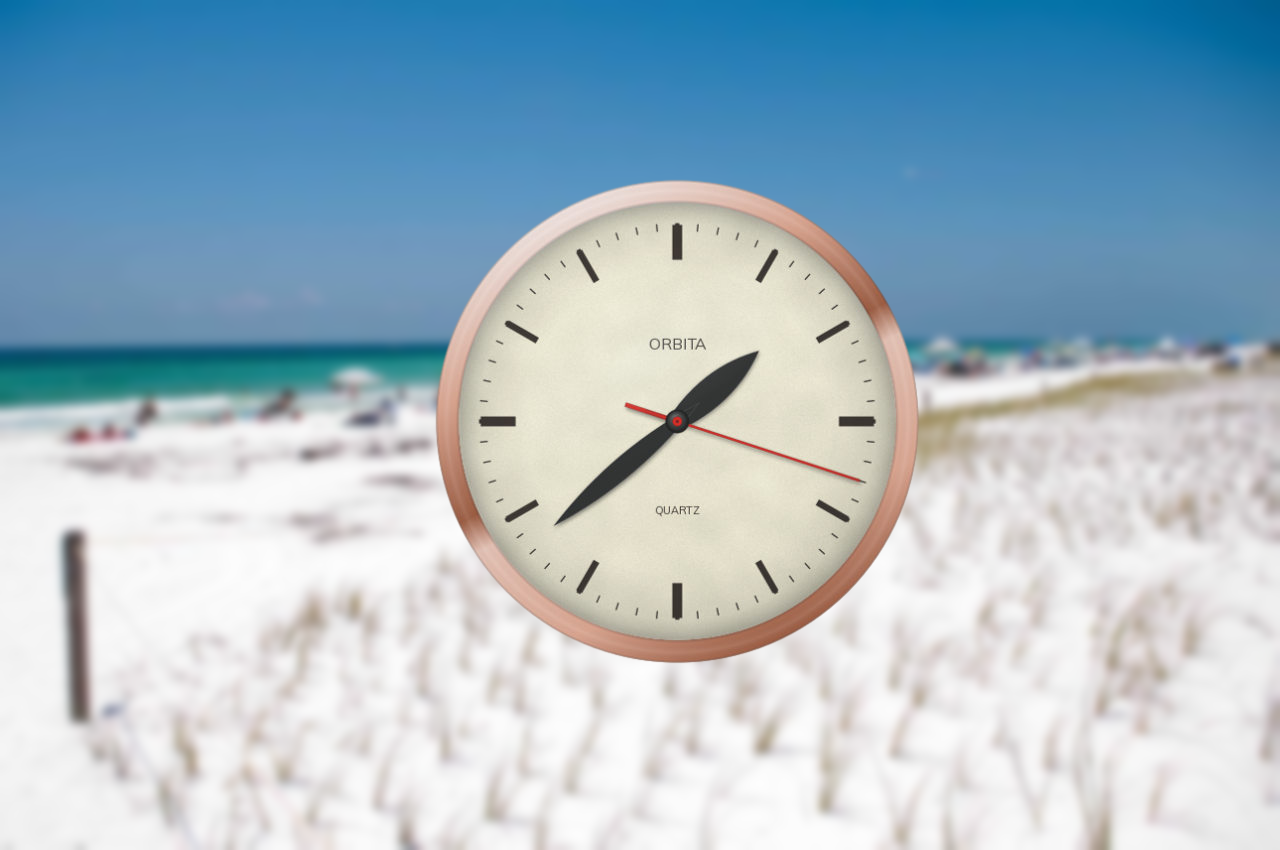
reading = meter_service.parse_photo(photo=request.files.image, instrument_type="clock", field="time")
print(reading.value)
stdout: 1:38:18
